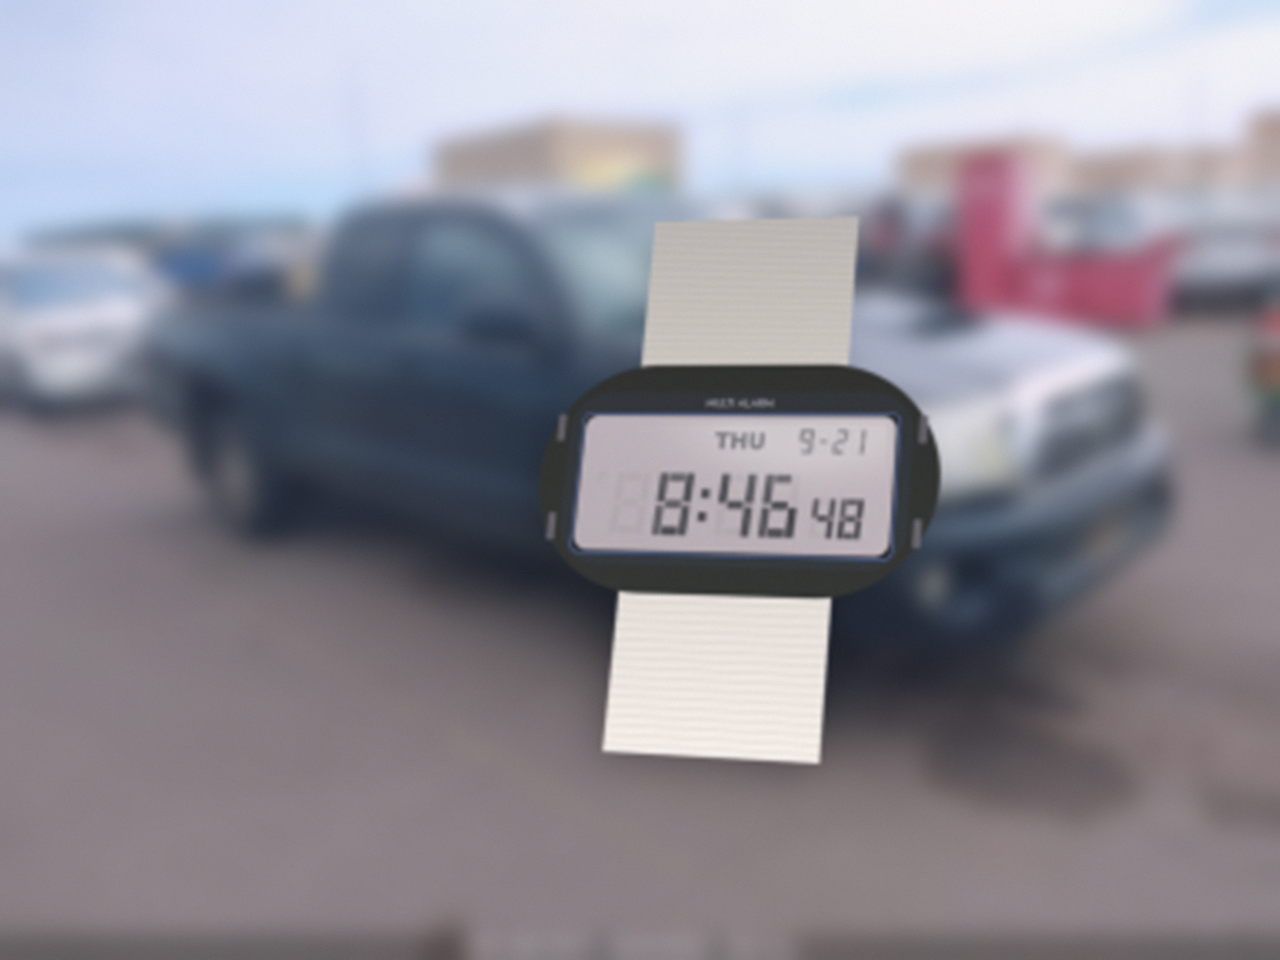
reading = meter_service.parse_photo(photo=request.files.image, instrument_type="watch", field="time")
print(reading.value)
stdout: 8:46:48
